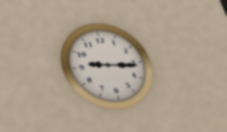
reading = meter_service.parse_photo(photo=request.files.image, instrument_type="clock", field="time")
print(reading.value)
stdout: 9:16
